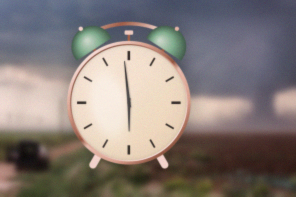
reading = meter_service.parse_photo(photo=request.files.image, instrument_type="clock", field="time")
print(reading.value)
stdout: 5:59
